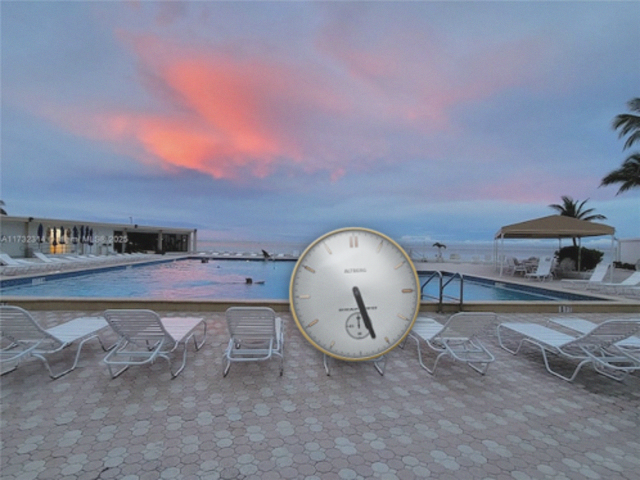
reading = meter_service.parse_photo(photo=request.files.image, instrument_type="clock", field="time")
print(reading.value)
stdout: 5:27
